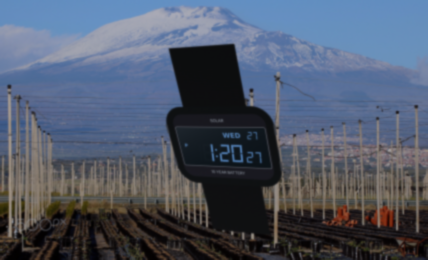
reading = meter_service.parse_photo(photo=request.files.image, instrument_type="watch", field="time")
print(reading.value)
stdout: 1:20:27
